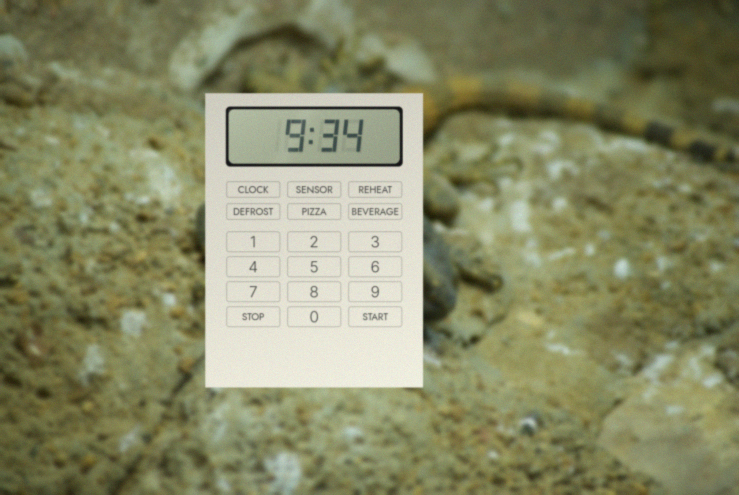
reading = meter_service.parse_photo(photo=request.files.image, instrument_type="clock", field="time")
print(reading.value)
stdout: 9:34
